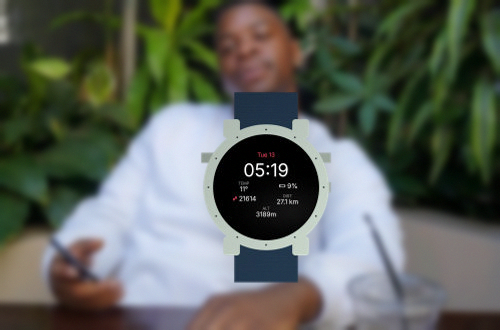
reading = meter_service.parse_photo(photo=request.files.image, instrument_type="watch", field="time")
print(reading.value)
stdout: 5:19
